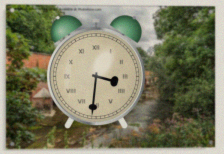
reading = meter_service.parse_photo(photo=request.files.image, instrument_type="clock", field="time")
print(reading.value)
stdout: 3:31
